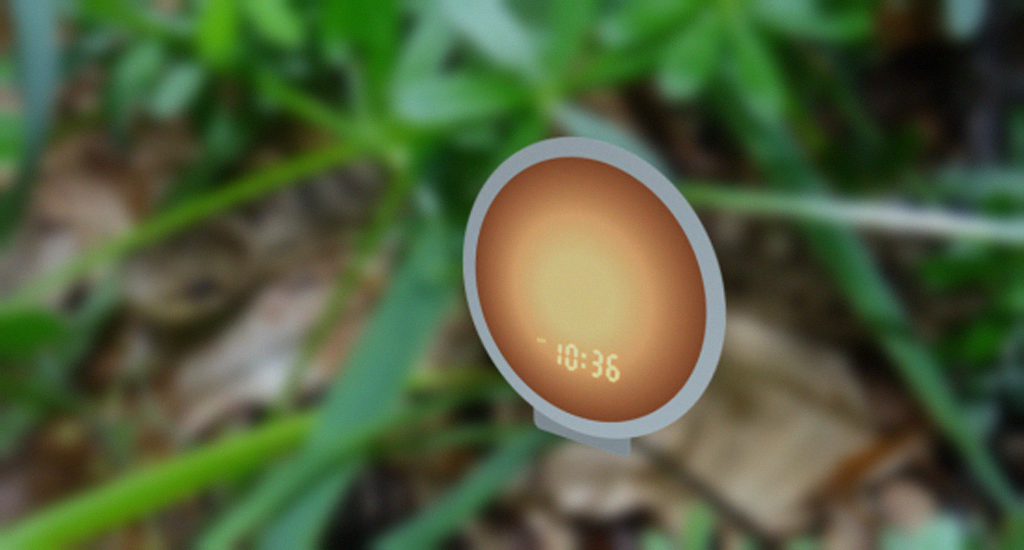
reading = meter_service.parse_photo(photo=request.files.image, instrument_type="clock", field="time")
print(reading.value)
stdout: 10:36
